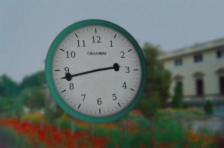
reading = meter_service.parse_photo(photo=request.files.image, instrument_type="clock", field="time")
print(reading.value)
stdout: 2:43
